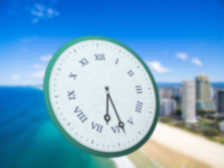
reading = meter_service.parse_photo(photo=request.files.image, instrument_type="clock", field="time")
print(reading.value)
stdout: 6:28
